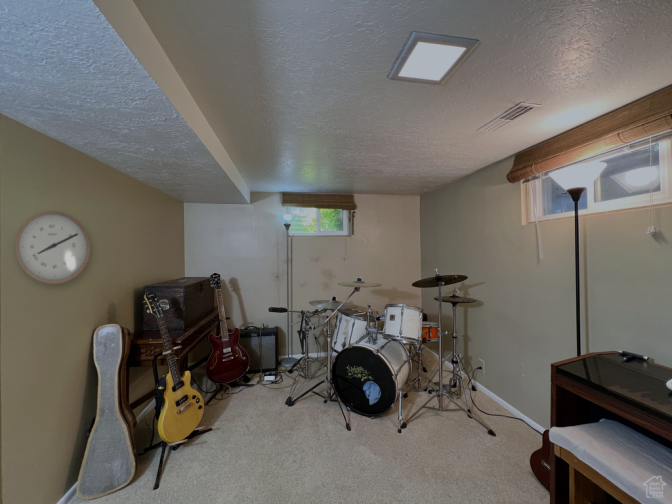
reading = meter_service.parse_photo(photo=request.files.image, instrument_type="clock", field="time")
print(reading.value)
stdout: 8:11
